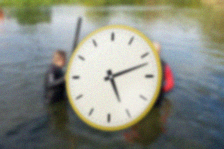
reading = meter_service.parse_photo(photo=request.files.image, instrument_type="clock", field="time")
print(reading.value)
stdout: 5:12
